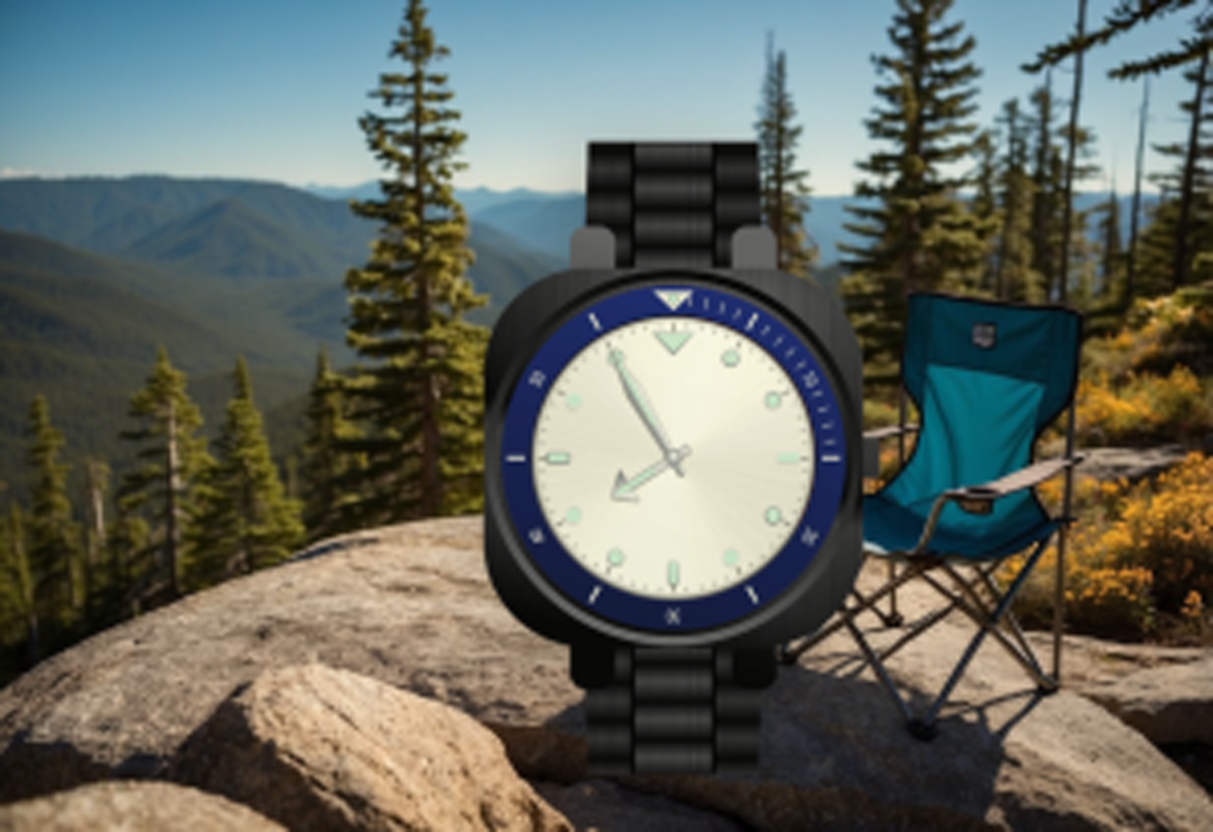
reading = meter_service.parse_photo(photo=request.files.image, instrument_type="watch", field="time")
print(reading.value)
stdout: 7:55
